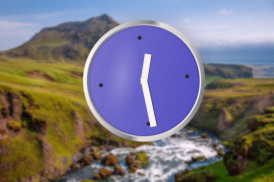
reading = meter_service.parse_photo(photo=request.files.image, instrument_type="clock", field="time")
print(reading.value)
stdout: 12:29
